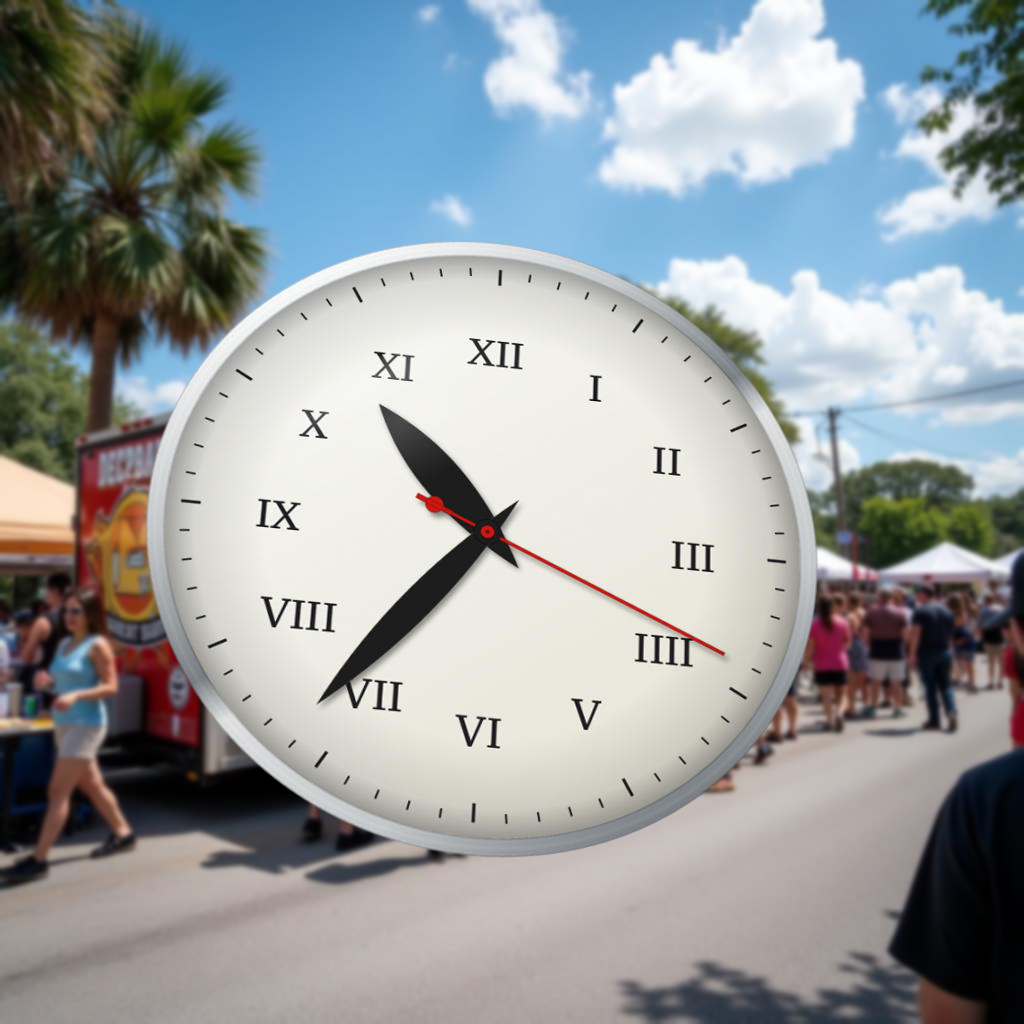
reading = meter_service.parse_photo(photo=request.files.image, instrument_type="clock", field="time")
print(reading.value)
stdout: 10:36:19
